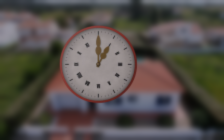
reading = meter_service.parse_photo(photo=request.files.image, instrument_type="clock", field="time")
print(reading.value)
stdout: 1:00
